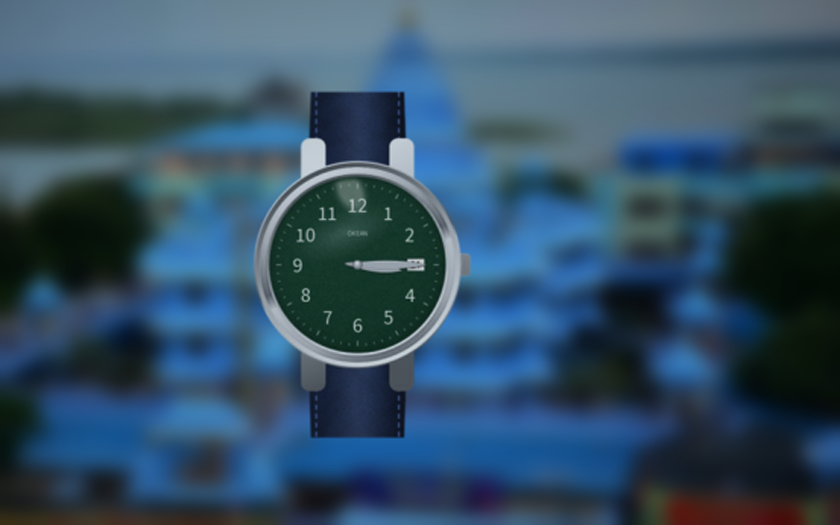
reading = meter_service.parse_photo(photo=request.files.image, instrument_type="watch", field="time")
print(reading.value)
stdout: 3:15
